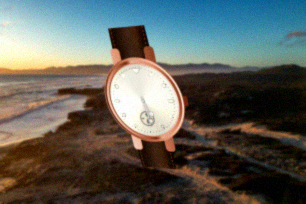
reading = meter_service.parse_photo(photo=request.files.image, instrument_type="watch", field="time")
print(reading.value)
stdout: 5:29
